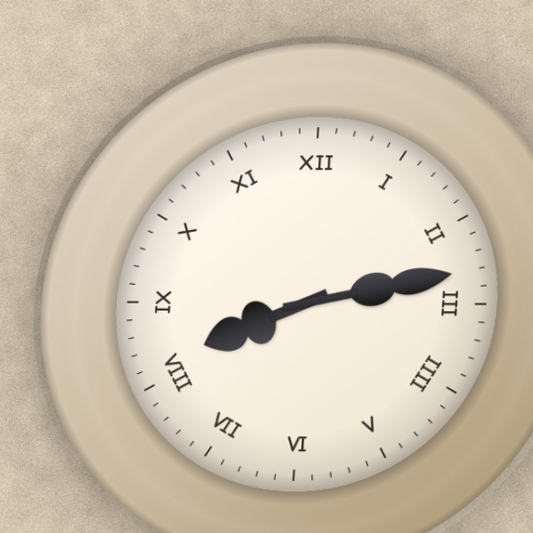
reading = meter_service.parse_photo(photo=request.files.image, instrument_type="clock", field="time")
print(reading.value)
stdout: 8:13
